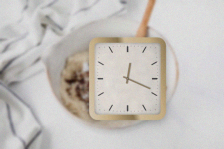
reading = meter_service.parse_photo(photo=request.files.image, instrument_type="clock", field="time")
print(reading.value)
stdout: 12:19
